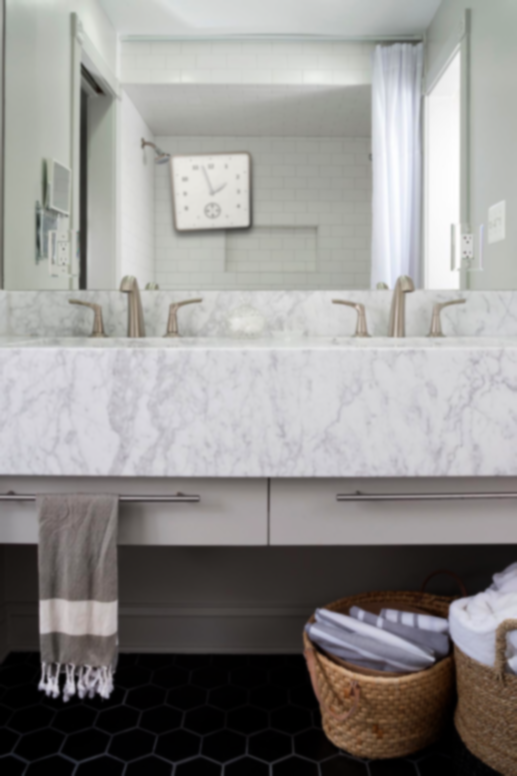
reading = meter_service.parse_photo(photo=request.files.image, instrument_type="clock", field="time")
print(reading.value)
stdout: 1:57
